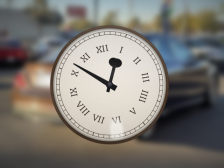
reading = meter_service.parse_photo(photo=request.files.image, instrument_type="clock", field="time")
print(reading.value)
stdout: 12:52
